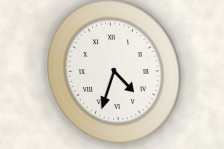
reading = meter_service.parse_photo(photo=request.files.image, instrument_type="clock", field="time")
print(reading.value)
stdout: 4:34
